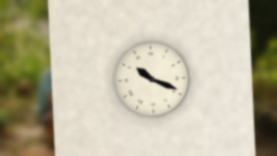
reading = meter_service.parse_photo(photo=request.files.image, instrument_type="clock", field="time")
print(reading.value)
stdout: 10:19
